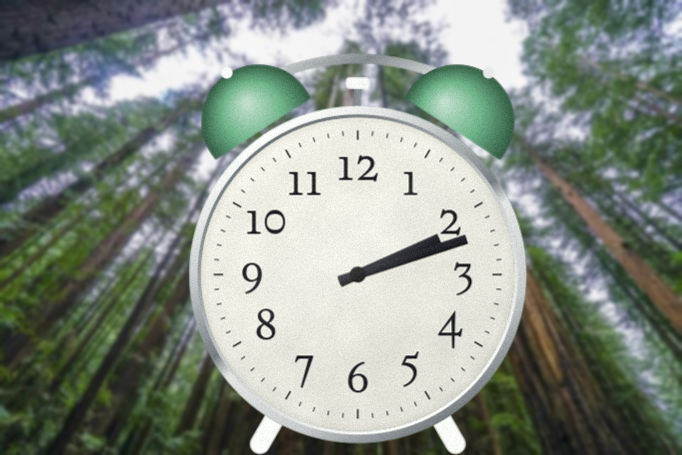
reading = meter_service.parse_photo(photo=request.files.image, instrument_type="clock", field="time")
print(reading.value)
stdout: 2:12
